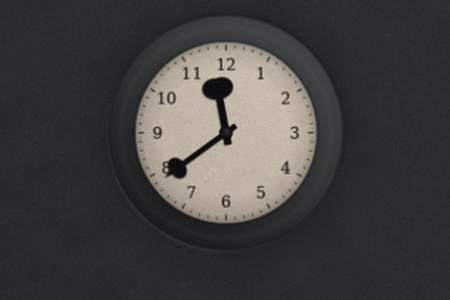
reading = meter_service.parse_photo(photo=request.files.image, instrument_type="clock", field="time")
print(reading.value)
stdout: 11:39
